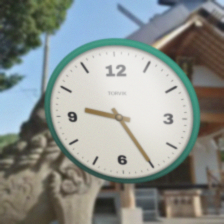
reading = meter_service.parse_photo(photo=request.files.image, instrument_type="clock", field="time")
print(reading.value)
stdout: 9:25
